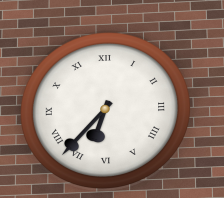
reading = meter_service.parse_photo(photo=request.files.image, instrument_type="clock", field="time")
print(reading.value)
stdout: 6:37
